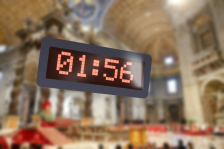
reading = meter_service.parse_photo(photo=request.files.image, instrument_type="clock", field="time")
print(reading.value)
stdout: 1:56
